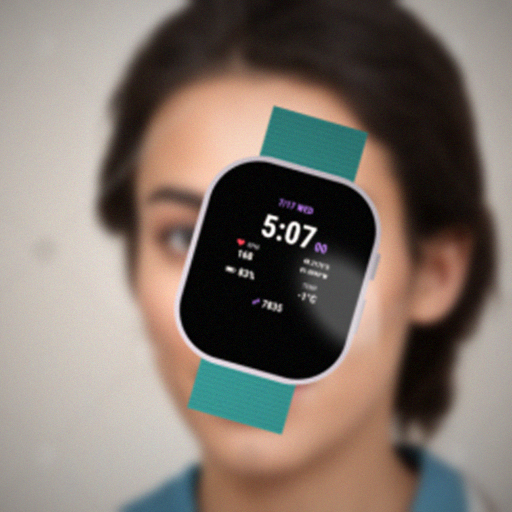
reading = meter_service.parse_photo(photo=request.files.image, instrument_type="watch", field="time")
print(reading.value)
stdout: 5:07
